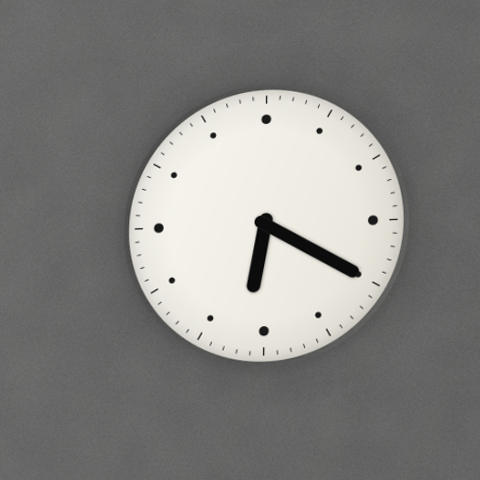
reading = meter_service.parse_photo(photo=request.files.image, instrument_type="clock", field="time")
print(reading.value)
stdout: 6:20
